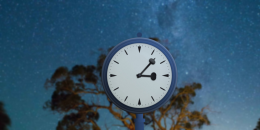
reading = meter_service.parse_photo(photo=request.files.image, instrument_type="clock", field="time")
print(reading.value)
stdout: 3:07
